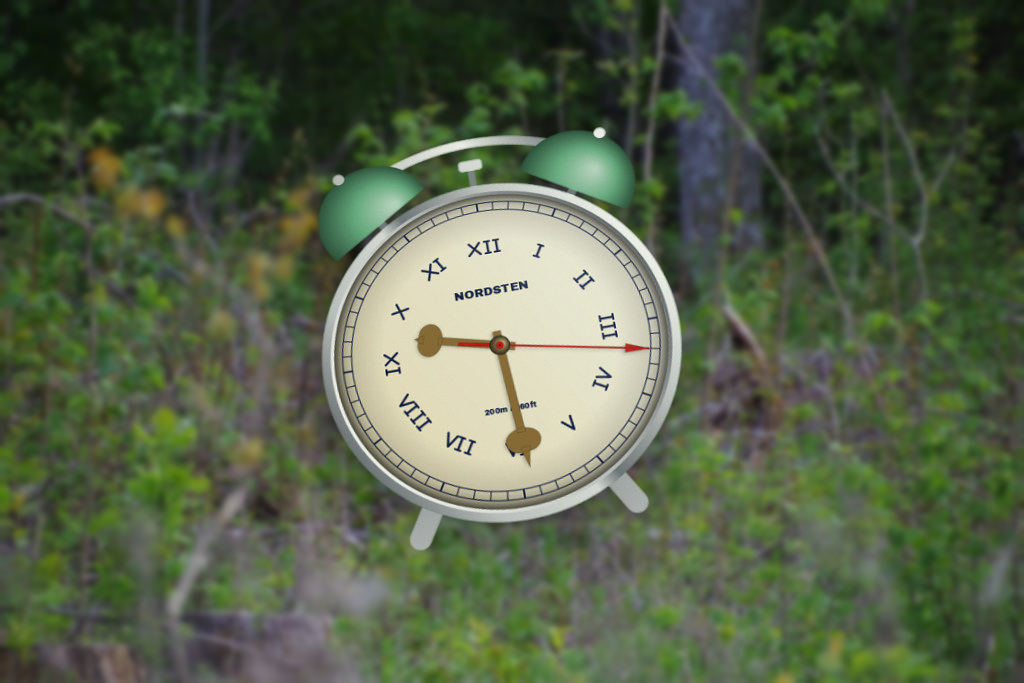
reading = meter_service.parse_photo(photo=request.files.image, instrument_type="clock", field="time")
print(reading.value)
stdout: 9:29:17
